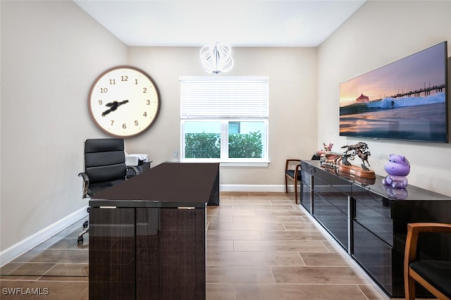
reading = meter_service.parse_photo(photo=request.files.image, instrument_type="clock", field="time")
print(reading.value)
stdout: 8:40
